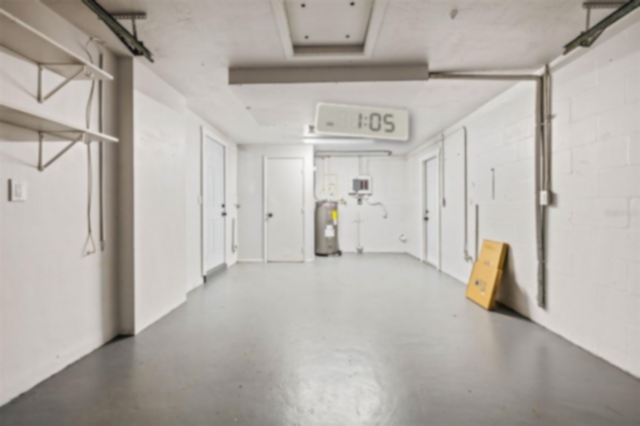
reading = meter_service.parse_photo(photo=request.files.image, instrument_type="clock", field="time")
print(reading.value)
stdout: 1:05
